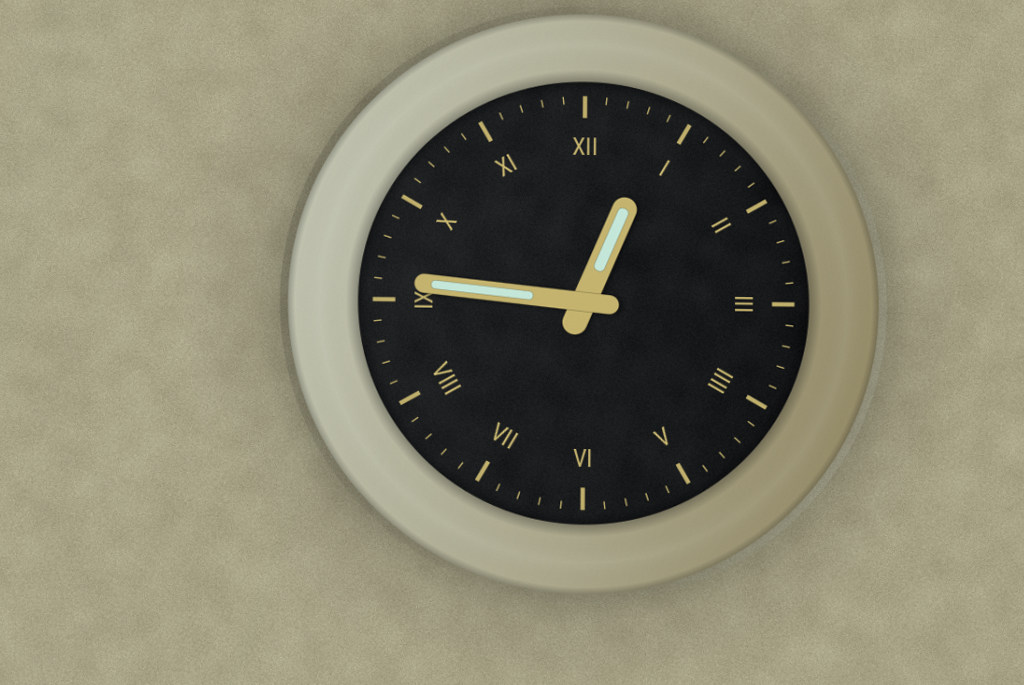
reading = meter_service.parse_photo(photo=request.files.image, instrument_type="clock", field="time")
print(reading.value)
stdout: 12:46
